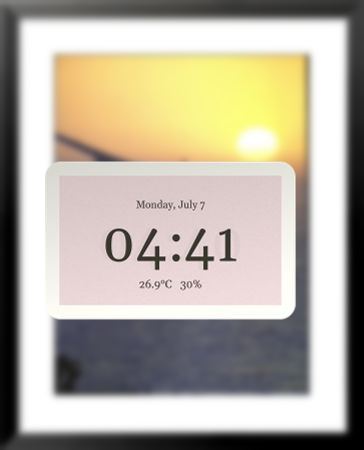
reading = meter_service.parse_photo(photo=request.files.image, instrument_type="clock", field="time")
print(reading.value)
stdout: 4:41
